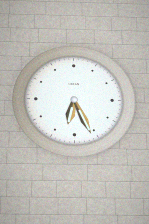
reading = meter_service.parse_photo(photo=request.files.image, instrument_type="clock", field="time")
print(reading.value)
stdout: 6:26
